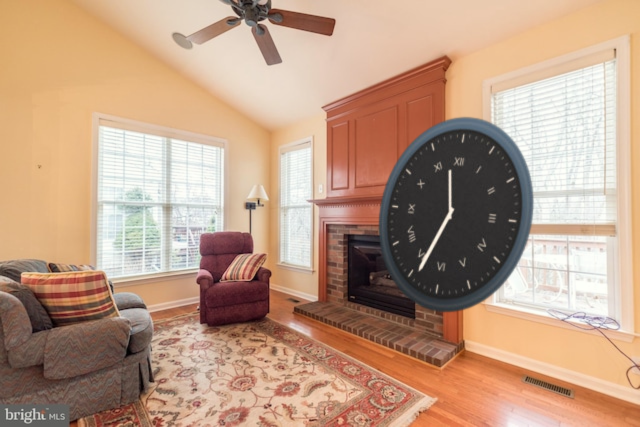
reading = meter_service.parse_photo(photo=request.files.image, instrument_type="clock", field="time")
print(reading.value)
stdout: 11:34
